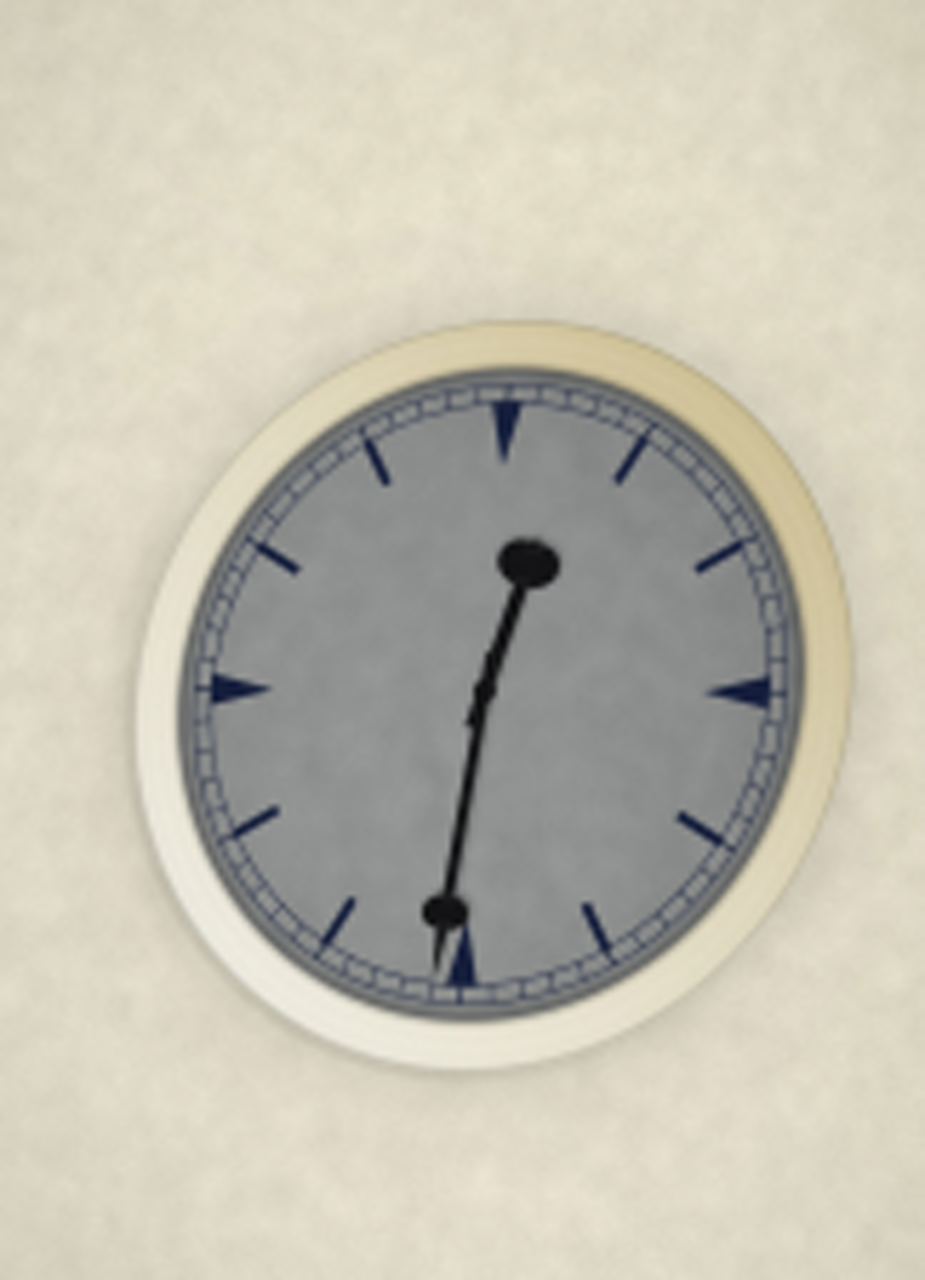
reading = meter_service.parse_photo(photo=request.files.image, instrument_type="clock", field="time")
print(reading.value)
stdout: 12:31
